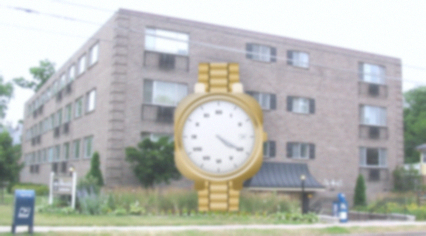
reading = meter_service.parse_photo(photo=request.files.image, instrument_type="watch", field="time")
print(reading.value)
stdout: 4:20
